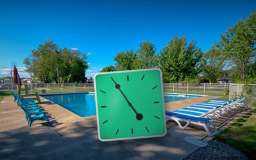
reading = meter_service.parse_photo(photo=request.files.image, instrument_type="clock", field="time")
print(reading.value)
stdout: 4:55
